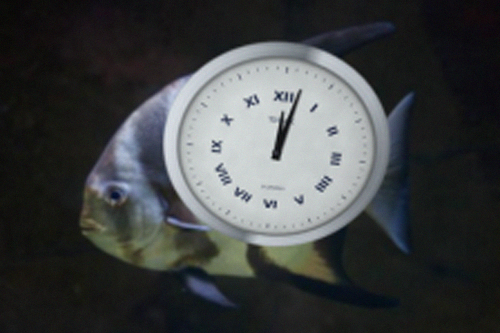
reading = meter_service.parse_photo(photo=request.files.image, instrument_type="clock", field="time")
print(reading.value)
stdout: 12:02
